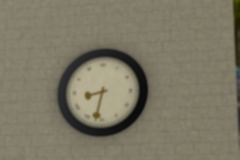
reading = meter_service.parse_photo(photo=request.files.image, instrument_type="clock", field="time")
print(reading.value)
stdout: 8:32
